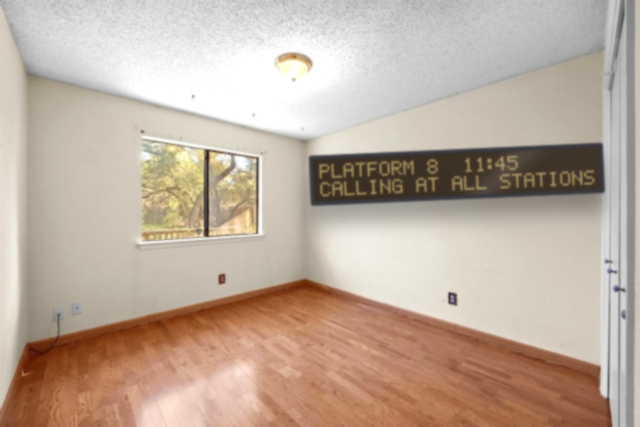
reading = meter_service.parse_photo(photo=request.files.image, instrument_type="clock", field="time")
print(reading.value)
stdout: 11:45
